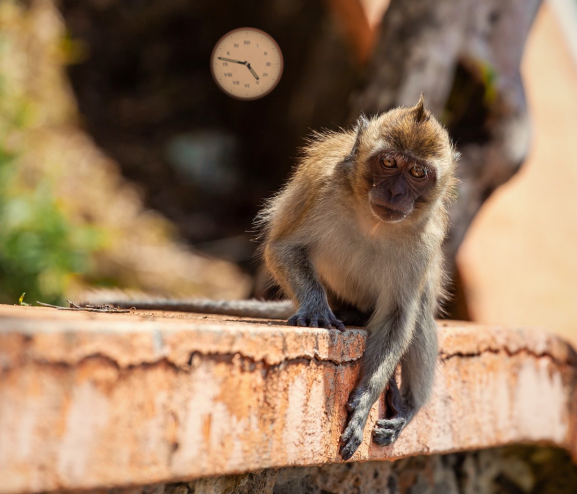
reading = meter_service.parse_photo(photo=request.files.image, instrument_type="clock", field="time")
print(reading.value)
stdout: 4:47
